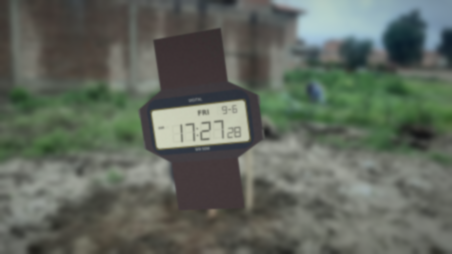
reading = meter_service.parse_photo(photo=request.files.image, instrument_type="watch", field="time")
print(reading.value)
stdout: 17:27
